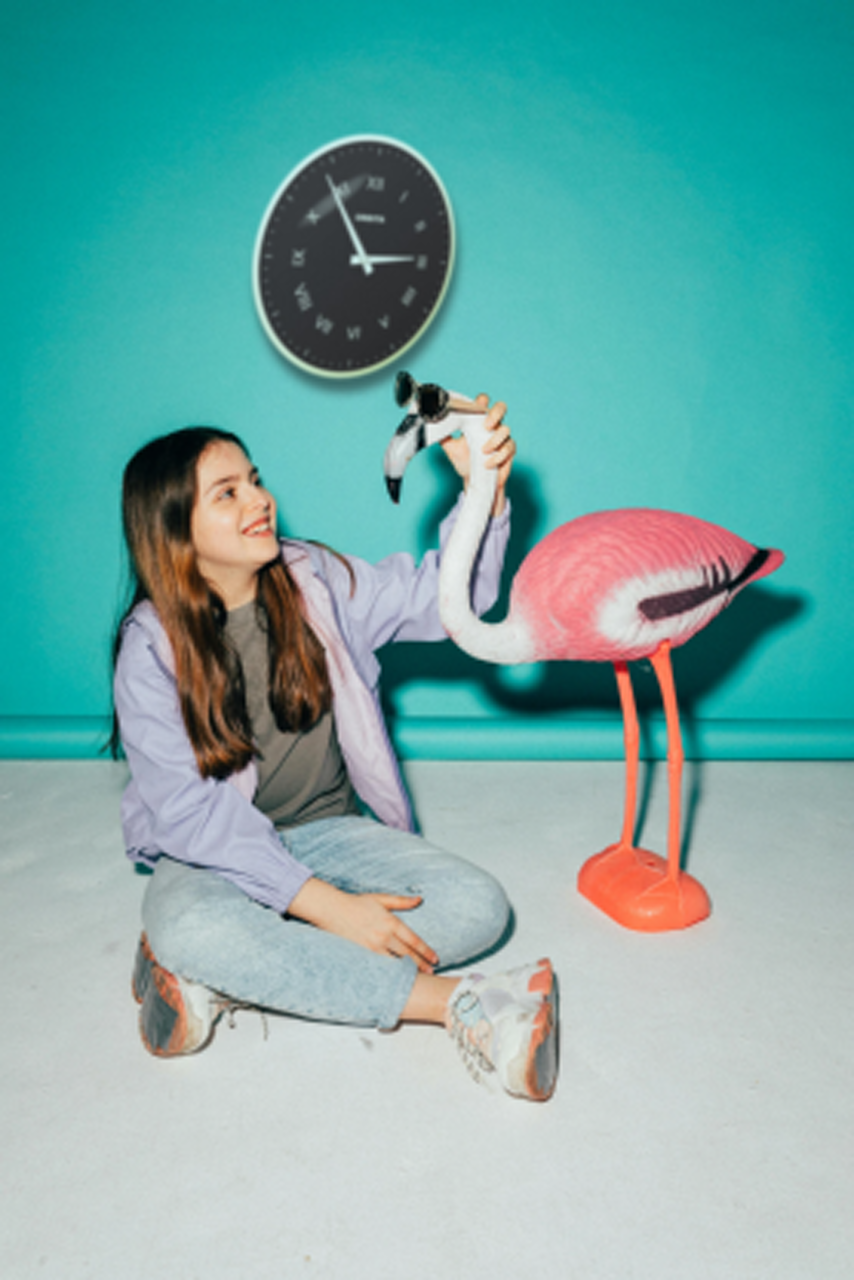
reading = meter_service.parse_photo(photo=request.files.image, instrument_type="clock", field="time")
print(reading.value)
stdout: 2:54
